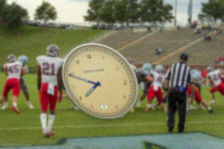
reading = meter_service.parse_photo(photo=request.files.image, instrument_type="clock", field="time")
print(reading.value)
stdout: 7:49
